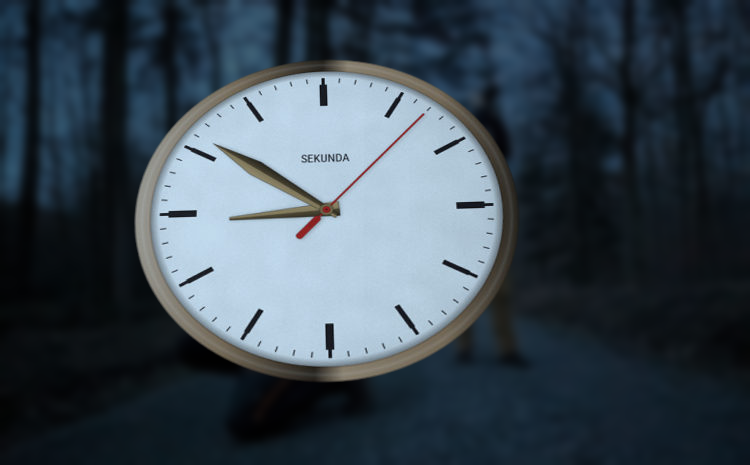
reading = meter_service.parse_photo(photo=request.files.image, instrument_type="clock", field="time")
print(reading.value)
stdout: 8:51:07
